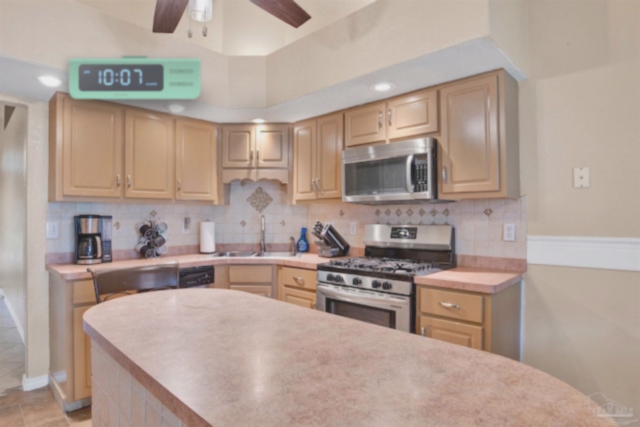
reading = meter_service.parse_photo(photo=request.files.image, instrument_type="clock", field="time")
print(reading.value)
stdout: 10:07
